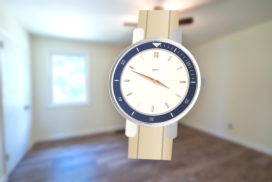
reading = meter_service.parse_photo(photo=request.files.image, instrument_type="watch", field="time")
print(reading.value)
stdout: 3:49
